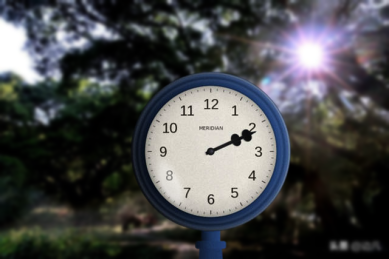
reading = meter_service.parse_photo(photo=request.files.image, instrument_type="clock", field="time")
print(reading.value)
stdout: 2:11
